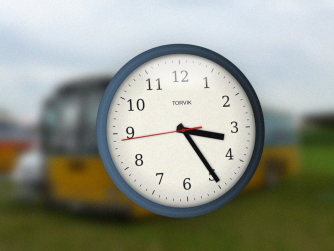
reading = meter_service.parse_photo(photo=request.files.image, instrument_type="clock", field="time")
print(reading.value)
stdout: 3:24:44
